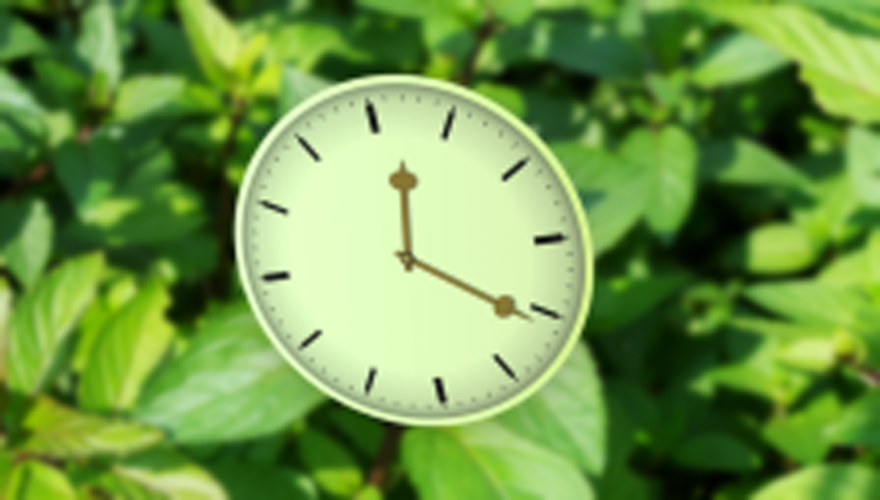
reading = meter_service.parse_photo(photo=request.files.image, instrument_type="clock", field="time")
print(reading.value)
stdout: 12:21
